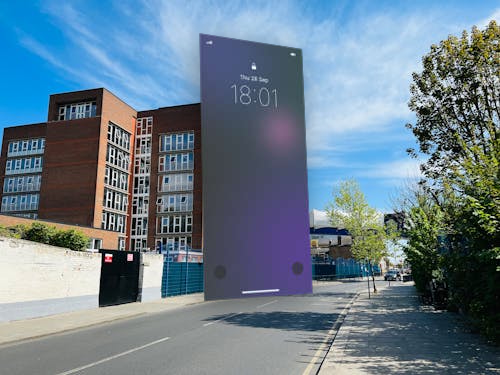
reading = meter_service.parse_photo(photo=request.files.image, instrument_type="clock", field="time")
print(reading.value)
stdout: 18:01
